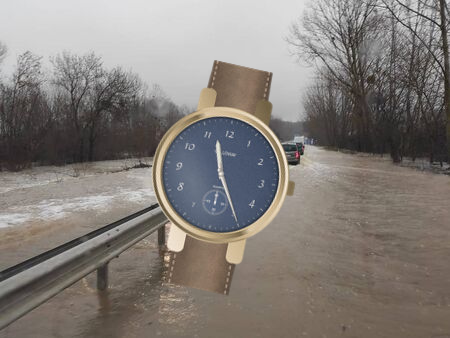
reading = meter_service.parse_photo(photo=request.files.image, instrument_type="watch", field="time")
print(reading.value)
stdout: 11:25
